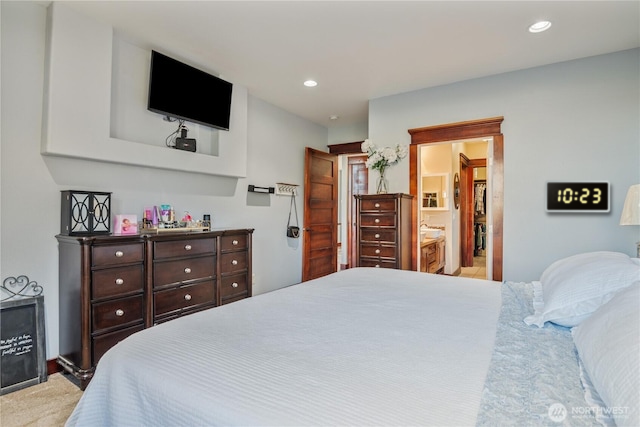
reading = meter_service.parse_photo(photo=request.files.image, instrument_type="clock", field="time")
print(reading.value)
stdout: 10:23
